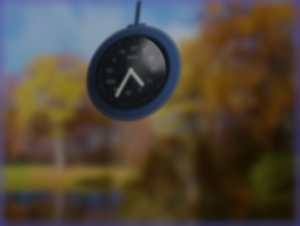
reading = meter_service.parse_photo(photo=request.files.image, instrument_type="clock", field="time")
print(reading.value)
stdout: 4:34
